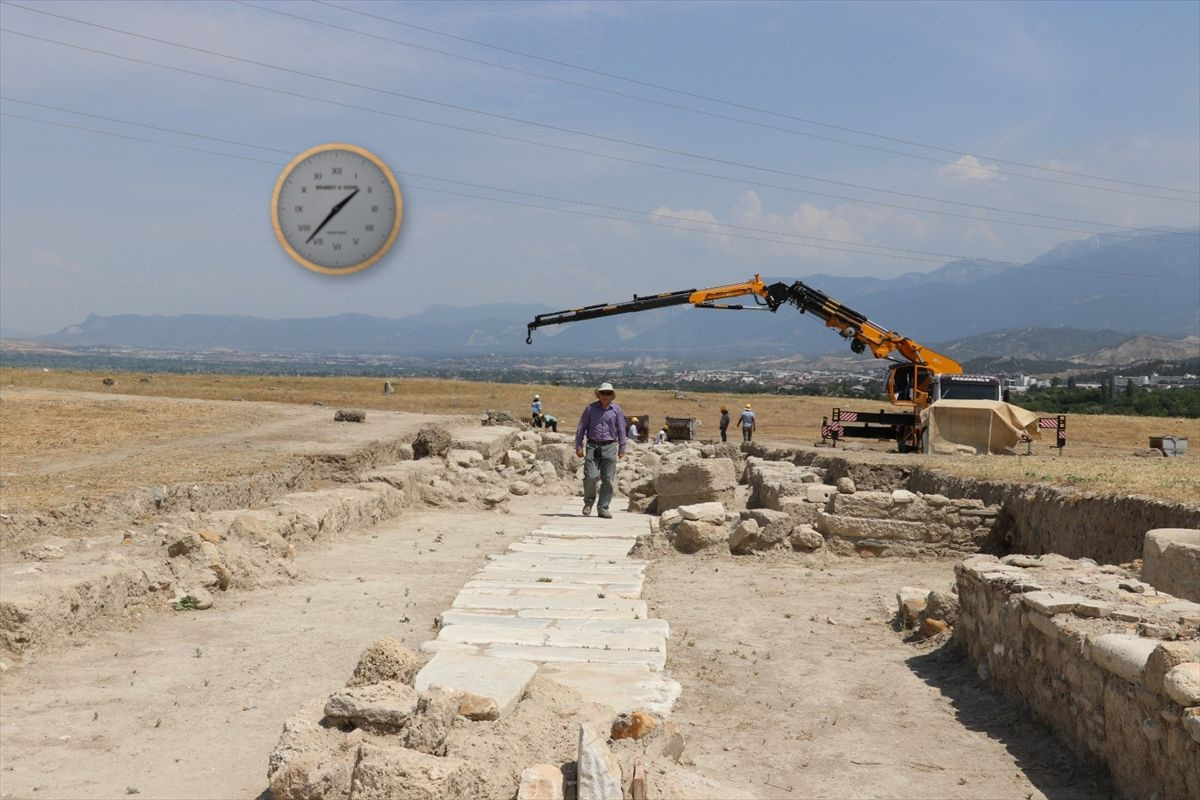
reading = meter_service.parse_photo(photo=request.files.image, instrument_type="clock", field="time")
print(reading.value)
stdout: 1:37
